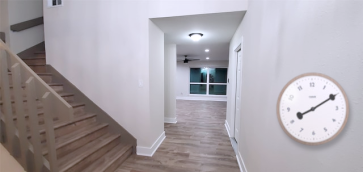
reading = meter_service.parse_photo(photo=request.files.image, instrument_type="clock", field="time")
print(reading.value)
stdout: 8:10
